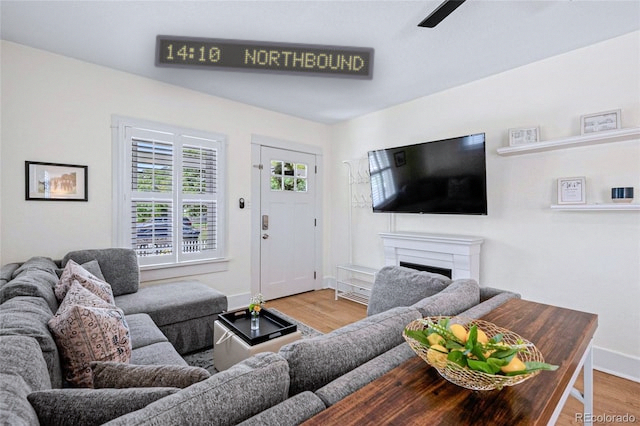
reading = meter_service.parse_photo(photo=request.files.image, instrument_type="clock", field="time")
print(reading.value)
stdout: 14:10
